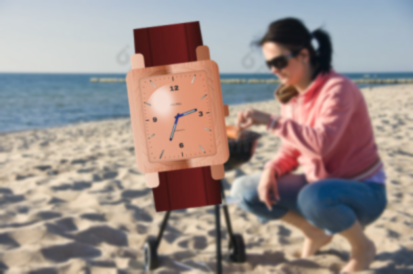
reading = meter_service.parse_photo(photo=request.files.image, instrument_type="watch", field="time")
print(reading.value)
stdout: 2:34
